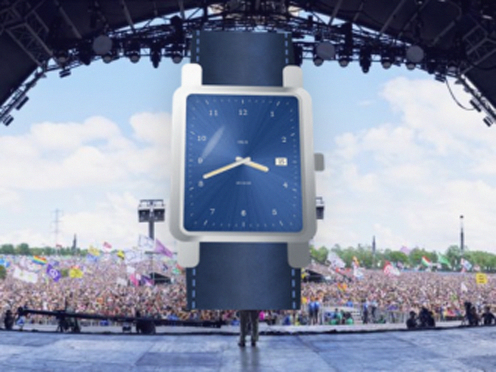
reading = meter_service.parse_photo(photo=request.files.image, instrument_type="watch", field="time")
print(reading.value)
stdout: 3:41
